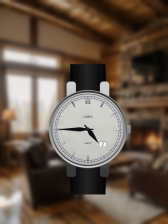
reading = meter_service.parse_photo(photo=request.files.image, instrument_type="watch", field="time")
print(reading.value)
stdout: 4:45
